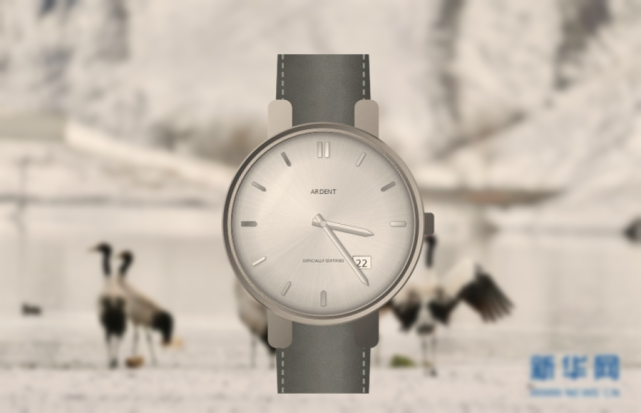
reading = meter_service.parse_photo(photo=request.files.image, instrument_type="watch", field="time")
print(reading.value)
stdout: 3:24
